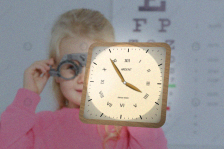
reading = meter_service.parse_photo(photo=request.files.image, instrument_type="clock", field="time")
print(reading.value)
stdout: 3:54
